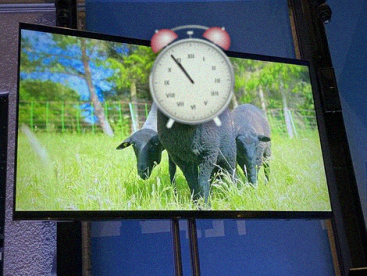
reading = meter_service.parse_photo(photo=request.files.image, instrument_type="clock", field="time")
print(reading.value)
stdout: 10:54
